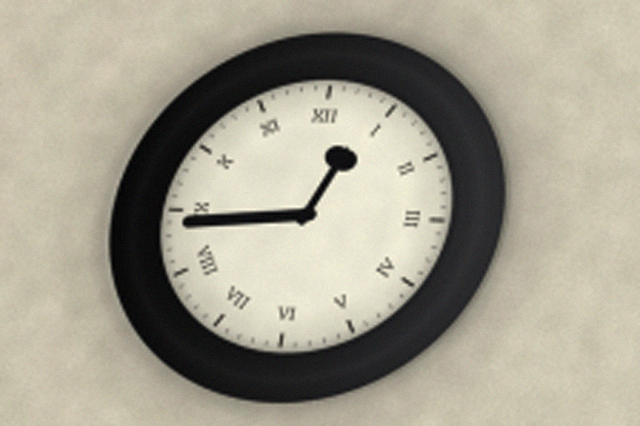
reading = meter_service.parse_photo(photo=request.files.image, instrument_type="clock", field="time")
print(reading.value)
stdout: 12:44
